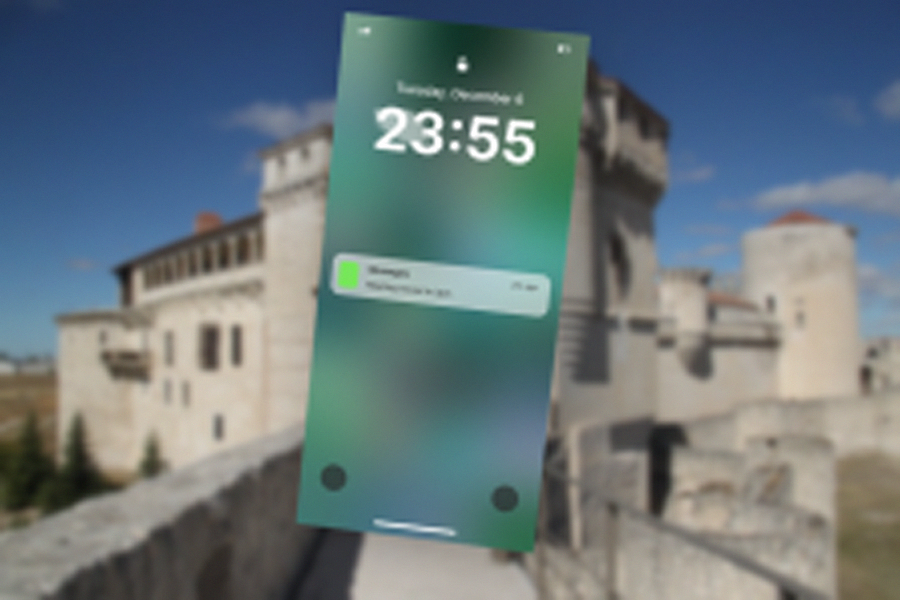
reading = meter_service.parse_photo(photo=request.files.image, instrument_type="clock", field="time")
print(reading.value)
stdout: 23:55
